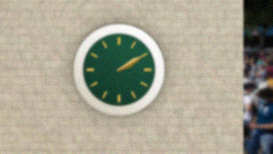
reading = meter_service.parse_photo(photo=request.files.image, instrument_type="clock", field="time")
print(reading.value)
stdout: 2:10
